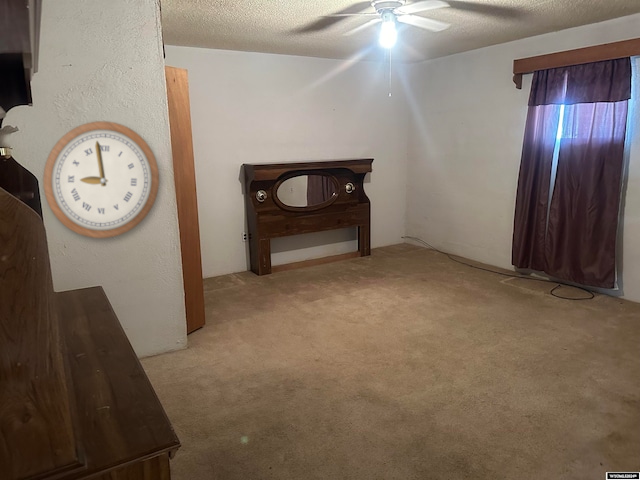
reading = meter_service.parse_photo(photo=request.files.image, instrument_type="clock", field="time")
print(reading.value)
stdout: 8:58
